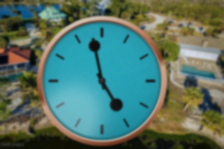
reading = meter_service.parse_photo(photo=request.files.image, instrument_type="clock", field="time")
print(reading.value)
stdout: 4:58
